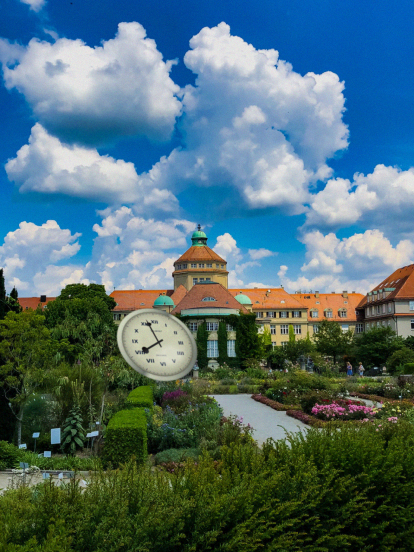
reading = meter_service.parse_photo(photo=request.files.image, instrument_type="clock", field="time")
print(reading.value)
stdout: 7:57
